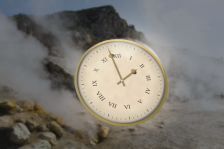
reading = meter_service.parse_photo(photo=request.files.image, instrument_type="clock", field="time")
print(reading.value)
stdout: 1:58
